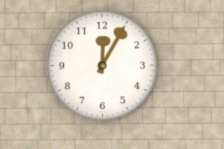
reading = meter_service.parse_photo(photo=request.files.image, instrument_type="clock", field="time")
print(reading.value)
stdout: 12:05
